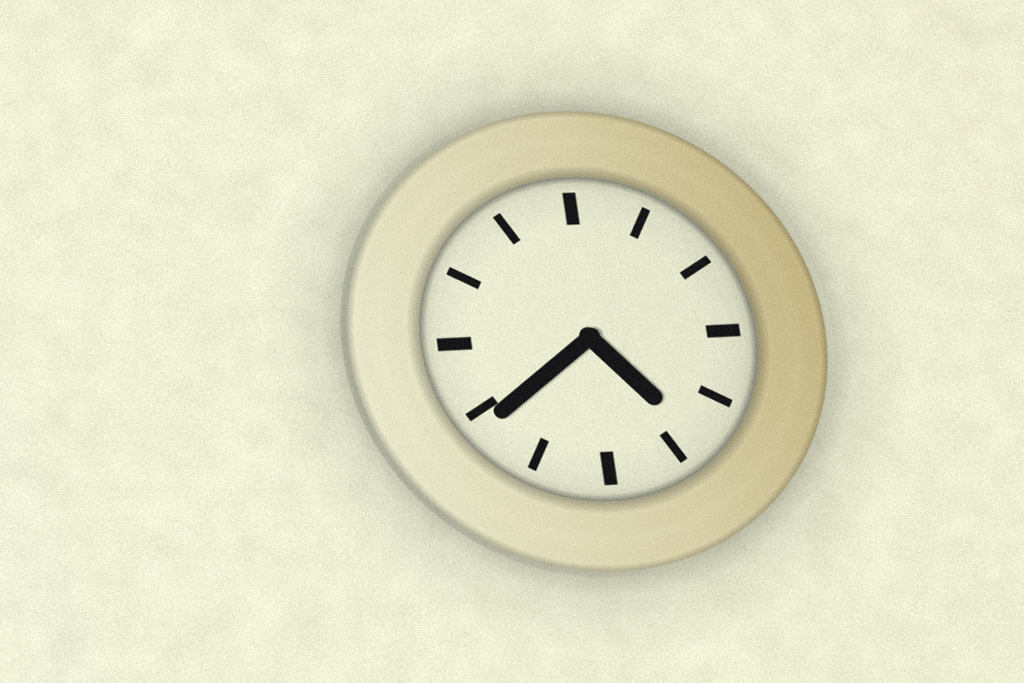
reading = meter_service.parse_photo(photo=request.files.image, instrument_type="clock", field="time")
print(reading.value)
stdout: 4:39
